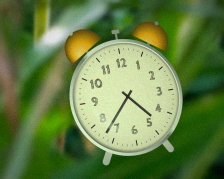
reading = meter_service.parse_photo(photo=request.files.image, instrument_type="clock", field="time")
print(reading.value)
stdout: 4:37
